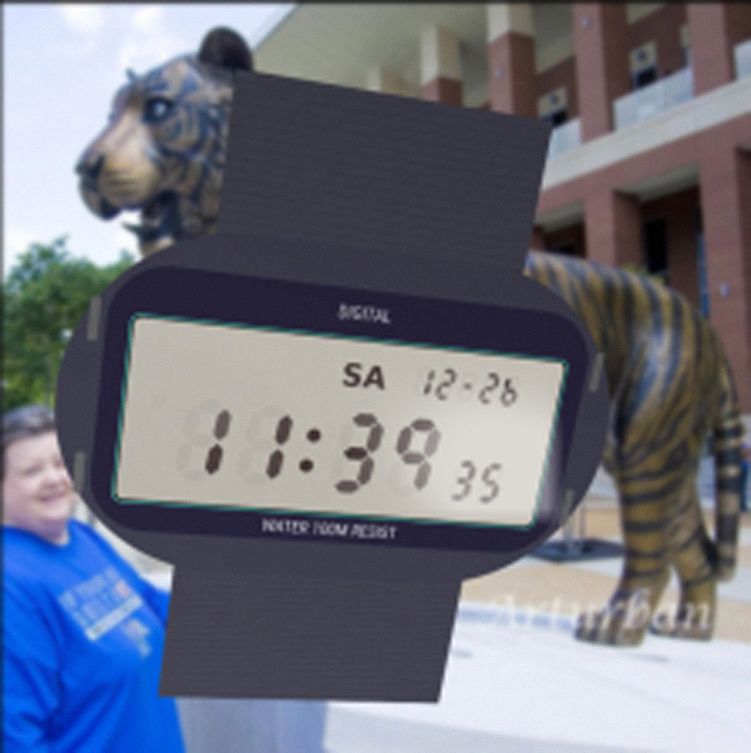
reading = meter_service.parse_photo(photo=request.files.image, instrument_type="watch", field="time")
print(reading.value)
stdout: 11:39:35
